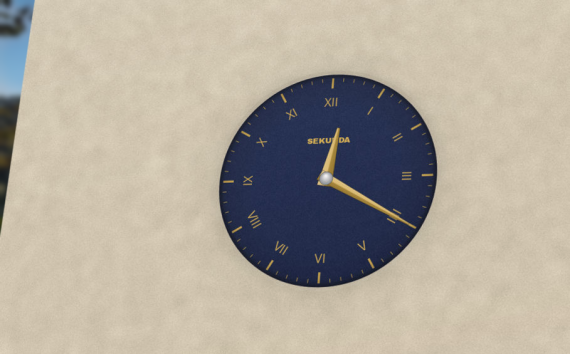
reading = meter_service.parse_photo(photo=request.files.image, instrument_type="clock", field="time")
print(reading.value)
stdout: 12:20
